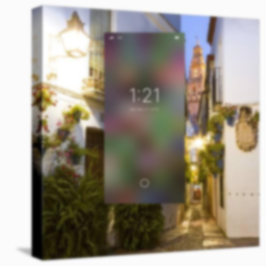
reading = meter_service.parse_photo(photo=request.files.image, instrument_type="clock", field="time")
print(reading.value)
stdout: 1:21
